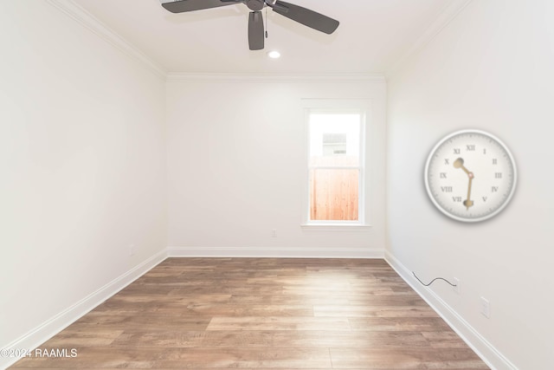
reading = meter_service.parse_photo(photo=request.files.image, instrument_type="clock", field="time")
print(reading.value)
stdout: 10:31
